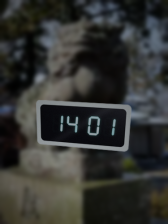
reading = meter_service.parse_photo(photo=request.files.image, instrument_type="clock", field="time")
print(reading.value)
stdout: 14:01
